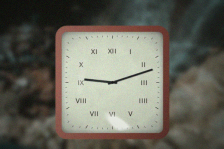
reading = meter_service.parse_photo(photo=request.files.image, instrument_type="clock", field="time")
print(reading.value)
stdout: 9:12
